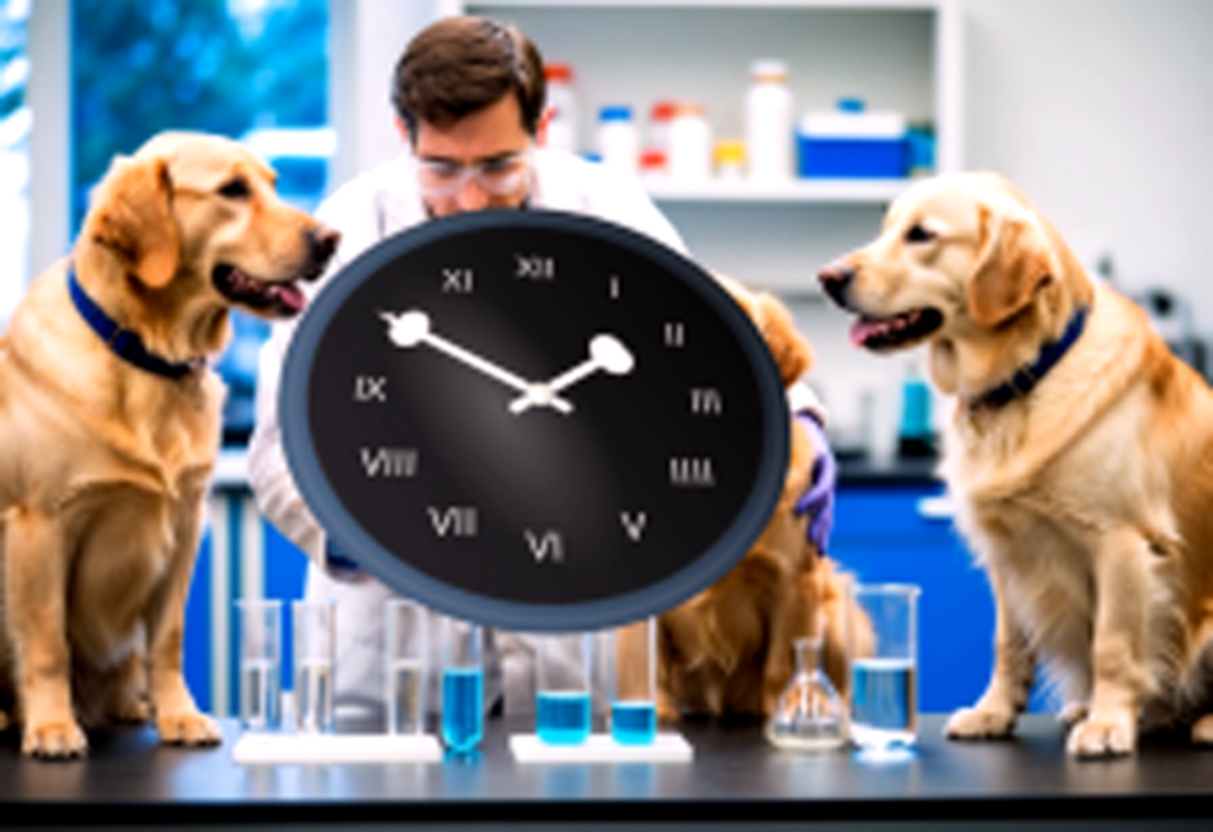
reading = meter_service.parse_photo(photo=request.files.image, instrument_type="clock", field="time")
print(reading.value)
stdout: 1:50
